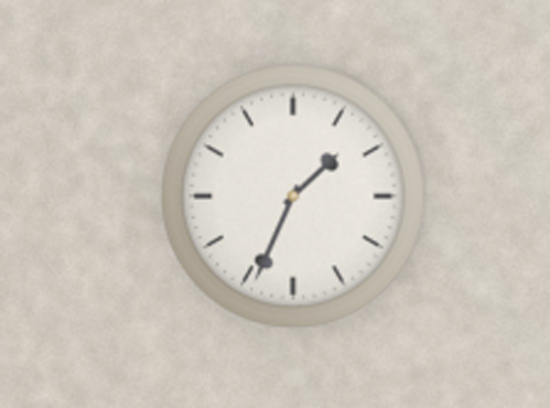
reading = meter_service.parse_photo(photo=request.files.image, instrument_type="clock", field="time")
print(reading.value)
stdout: 1:34
